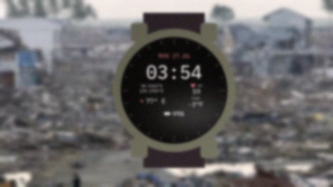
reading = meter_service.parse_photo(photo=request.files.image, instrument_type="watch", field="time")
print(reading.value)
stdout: 3:54
